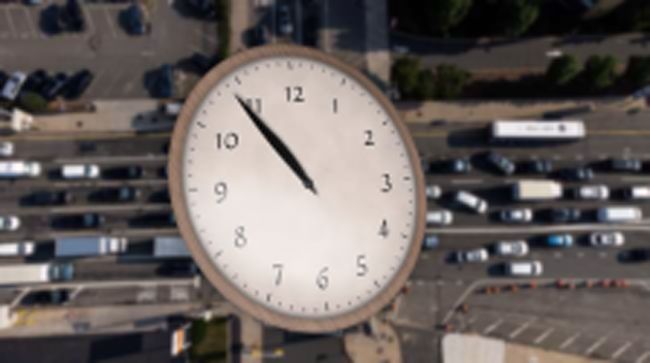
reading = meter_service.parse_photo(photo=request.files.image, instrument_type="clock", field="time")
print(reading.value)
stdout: 10:54
